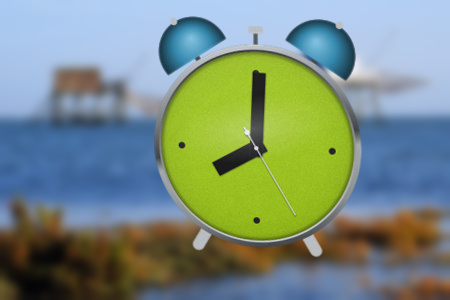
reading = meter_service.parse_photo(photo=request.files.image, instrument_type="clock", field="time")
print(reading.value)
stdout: 8:00:25
